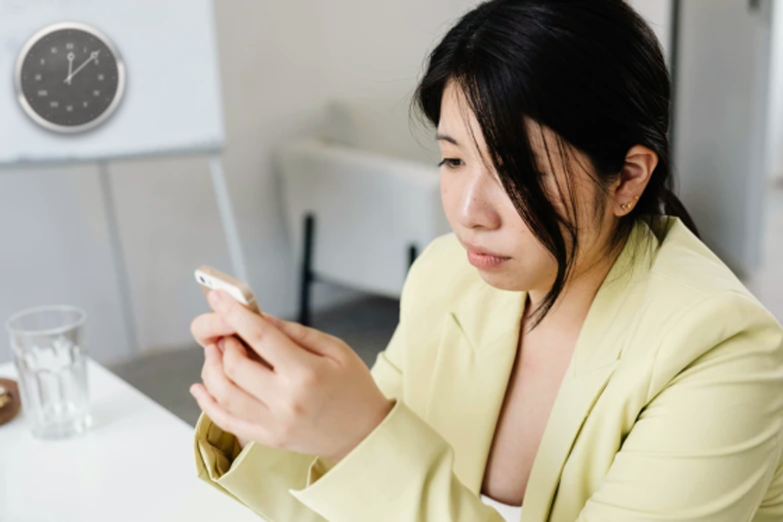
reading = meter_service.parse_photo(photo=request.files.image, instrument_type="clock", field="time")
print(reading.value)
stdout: 12:08
